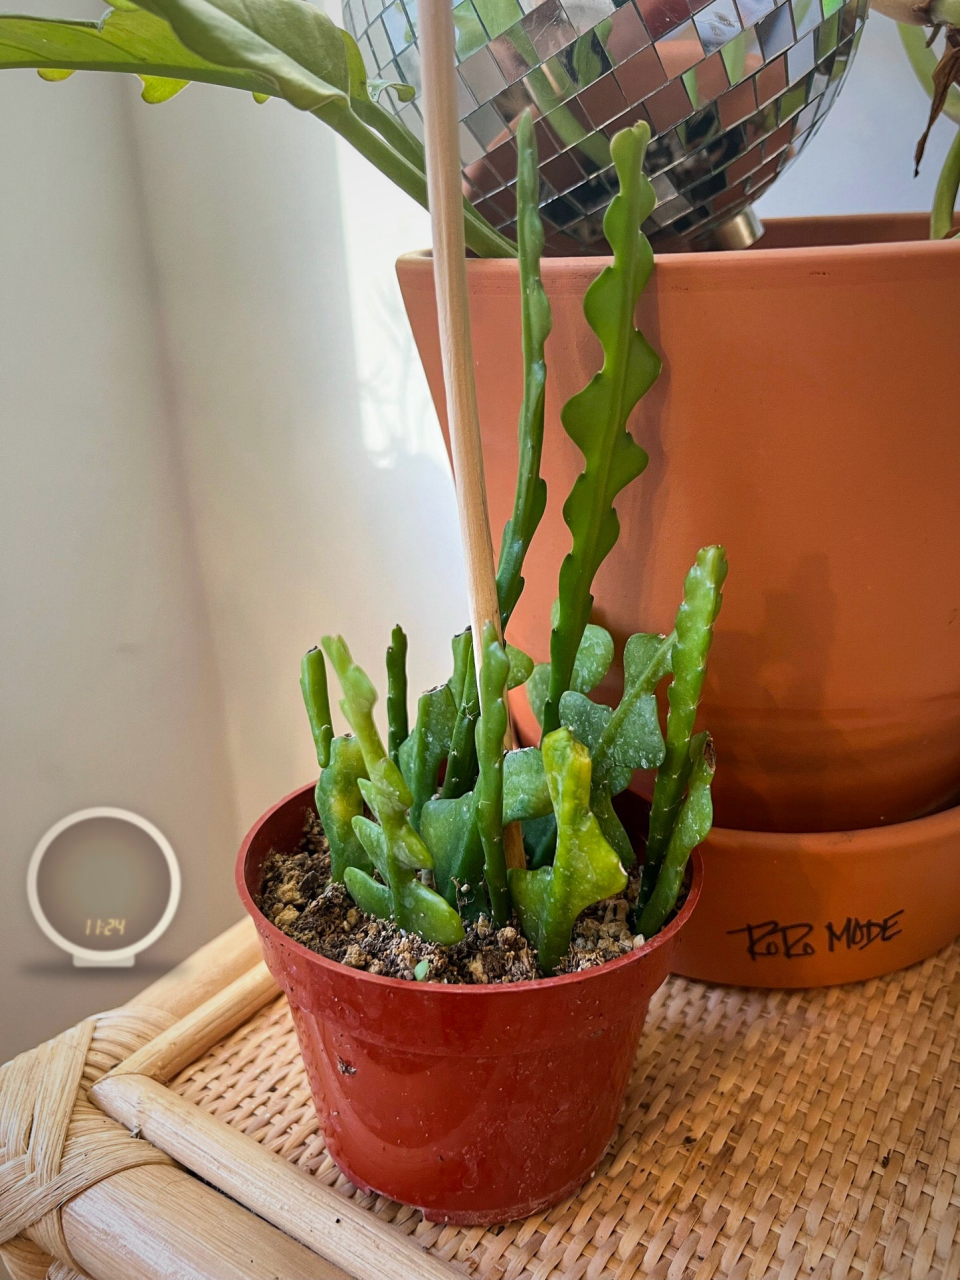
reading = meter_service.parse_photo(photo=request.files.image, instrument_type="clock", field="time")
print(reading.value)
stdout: 11:24
